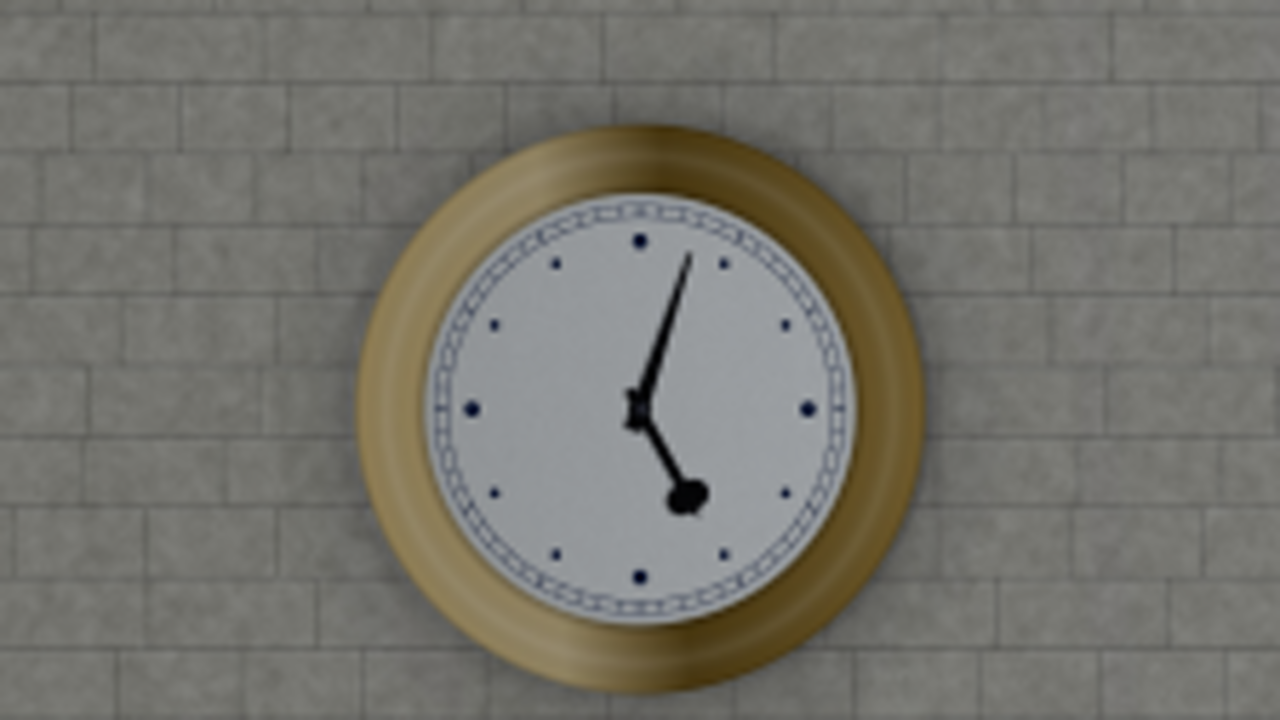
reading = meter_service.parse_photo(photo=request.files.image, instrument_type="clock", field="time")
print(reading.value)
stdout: 5:03
